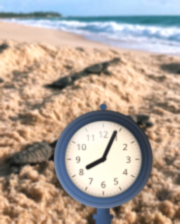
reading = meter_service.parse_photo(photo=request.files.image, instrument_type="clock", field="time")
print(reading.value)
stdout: 8:04
